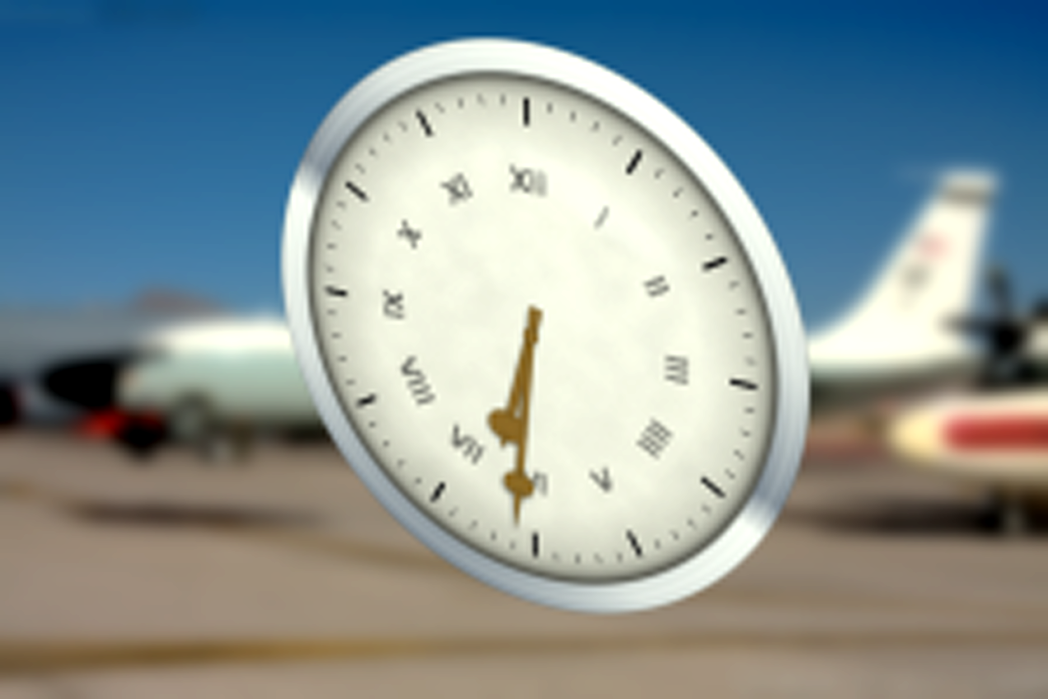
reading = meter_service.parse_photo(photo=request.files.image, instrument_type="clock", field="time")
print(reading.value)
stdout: 6:31
